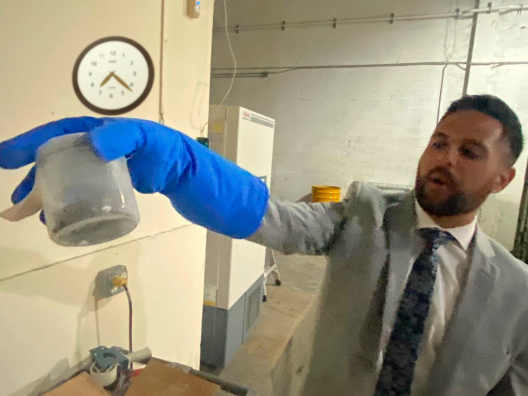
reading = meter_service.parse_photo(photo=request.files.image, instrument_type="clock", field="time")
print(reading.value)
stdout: 7:22
